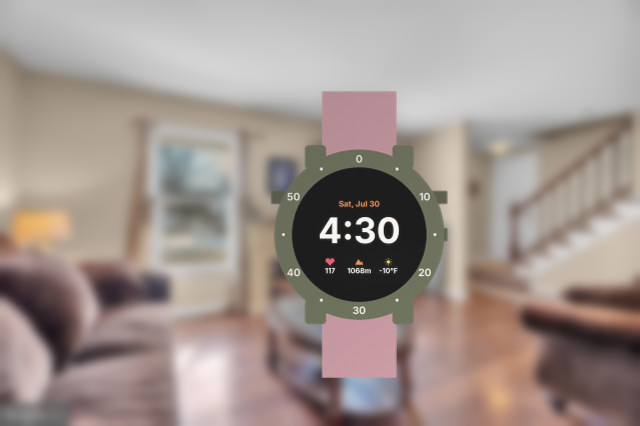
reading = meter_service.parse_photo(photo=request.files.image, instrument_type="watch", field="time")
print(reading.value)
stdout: 4:30
